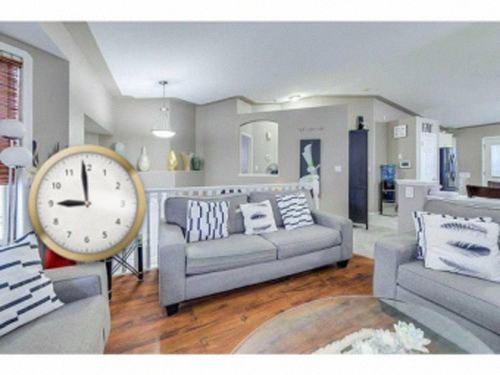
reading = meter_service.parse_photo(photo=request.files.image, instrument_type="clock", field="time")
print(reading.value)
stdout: 8:59
